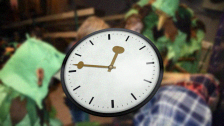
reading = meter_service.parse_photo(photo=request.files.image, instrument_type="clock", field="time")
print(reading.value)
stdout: 12:47
